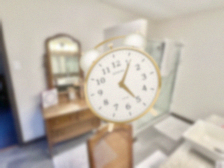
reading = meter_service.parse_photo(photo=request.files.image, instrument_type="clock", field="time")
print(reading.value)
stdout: 5:06
